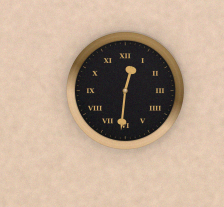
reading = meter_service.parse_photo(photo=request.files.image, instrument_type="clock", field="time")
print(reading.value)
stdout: 12:31
